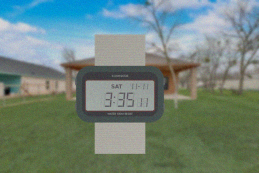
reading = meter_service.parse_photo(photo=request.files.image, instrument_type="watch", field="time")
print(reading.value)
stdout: 3:35:11
